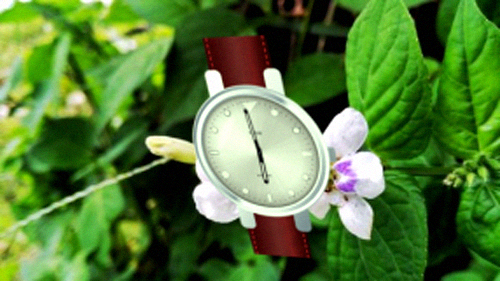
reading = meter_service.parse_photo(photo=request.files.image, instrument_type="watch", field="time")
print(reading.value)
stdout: 5:59
